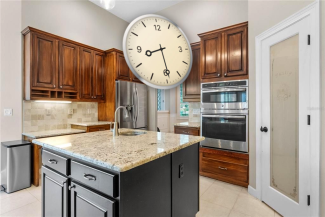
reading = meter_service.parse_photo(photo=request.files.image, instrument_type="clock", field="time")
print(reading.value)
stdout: 8:29
